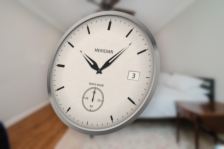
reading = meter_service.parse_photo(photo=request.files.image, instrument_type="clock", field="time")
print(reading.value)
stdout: 10:07
